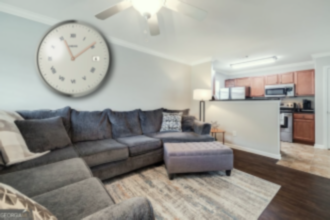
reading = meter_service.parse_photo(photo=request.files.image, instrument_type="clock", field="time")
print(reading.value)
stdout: 11:09
